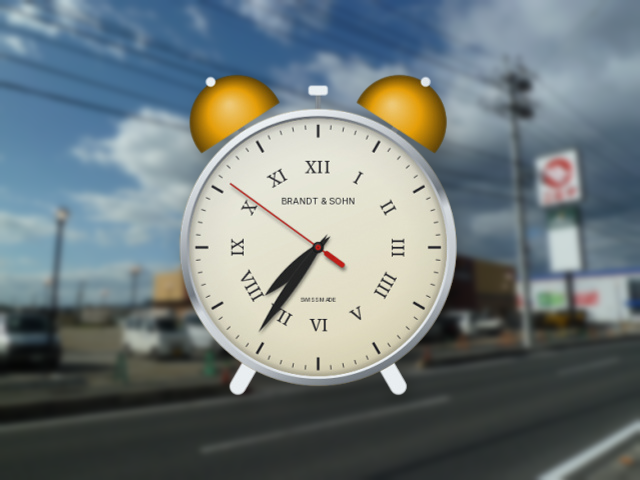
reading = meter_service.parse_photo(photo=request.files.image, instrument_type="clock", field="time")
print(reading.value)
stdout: 7:35:51
